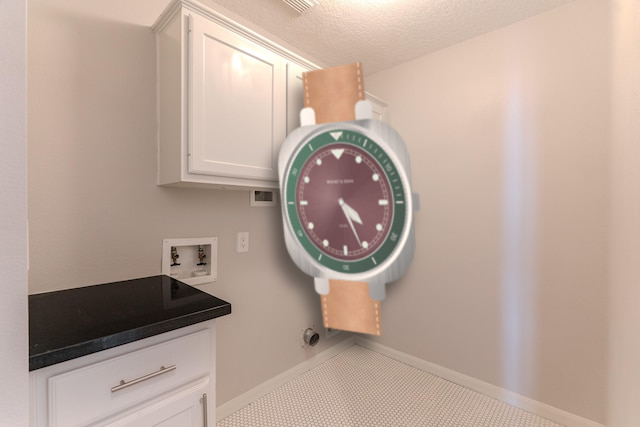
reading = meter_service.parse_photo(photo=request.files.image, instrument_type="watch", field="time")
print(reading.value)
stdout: 4:26
